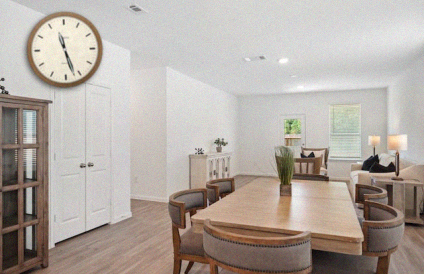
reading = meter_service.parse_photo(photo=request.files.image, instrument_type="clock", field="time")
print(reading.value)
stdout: 11:27
